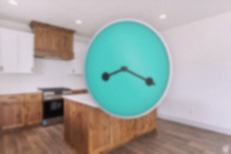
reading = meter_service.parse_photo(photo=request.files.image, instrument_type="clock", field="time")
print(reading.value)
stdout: 8:19
